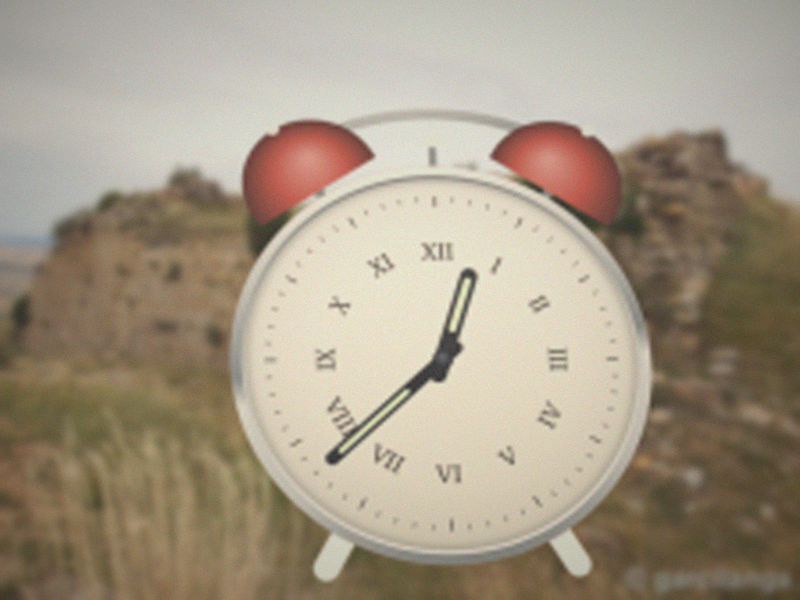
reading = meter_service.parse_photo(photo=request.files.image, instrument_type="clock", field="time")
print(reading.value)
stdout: 12:38
